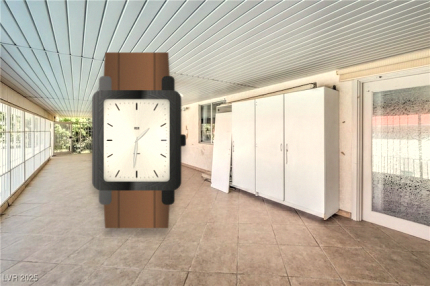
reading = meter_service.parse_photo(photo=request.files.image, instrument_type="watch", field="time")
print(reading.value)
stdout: 1:31
